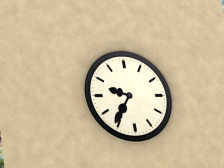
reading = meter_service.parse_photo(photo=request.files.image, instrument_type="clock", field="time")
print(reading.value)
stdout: 9:36
